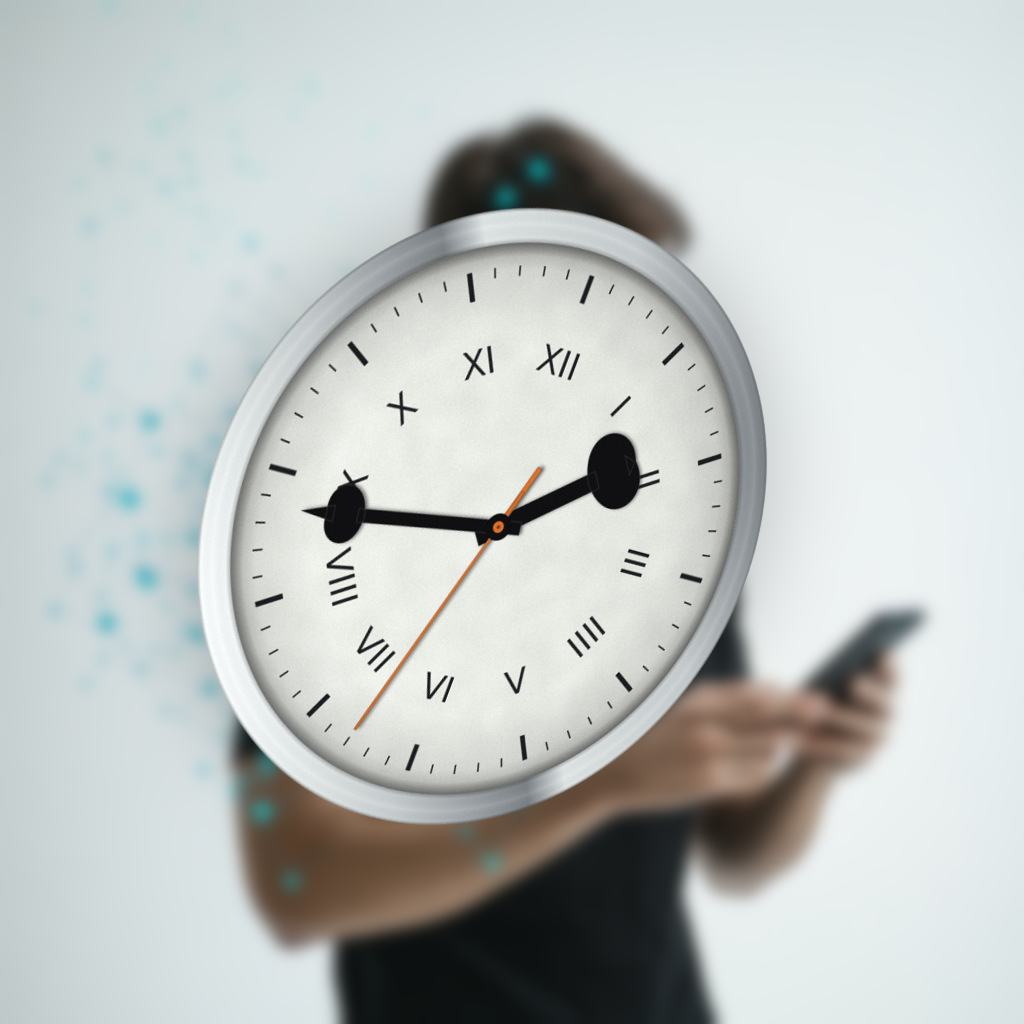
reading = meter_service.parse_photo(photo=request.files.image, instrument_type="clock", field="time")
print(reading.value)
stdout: 1:43:33
